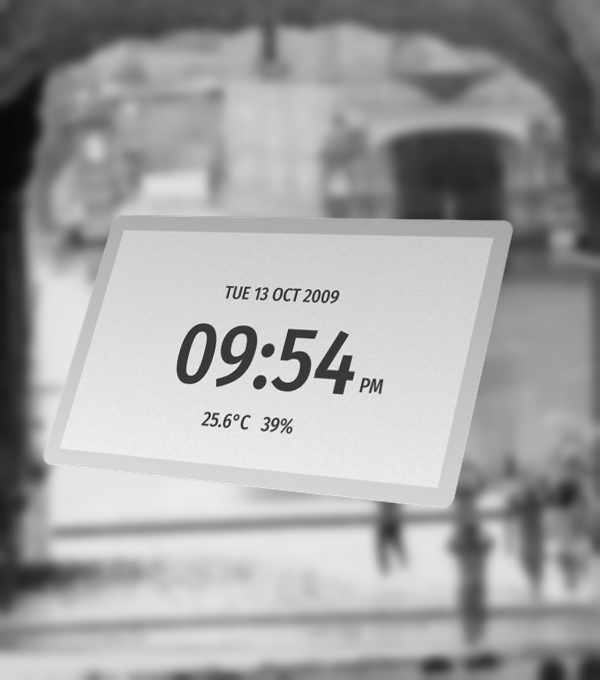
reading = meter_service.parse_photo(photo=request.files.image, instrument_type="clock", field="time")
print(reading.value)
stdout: 9:54
